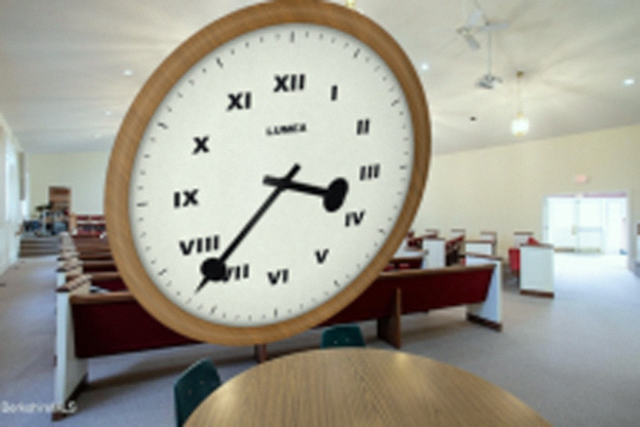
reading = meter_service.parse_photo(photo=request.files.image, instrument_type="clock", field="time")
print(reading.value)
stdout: 3:37
